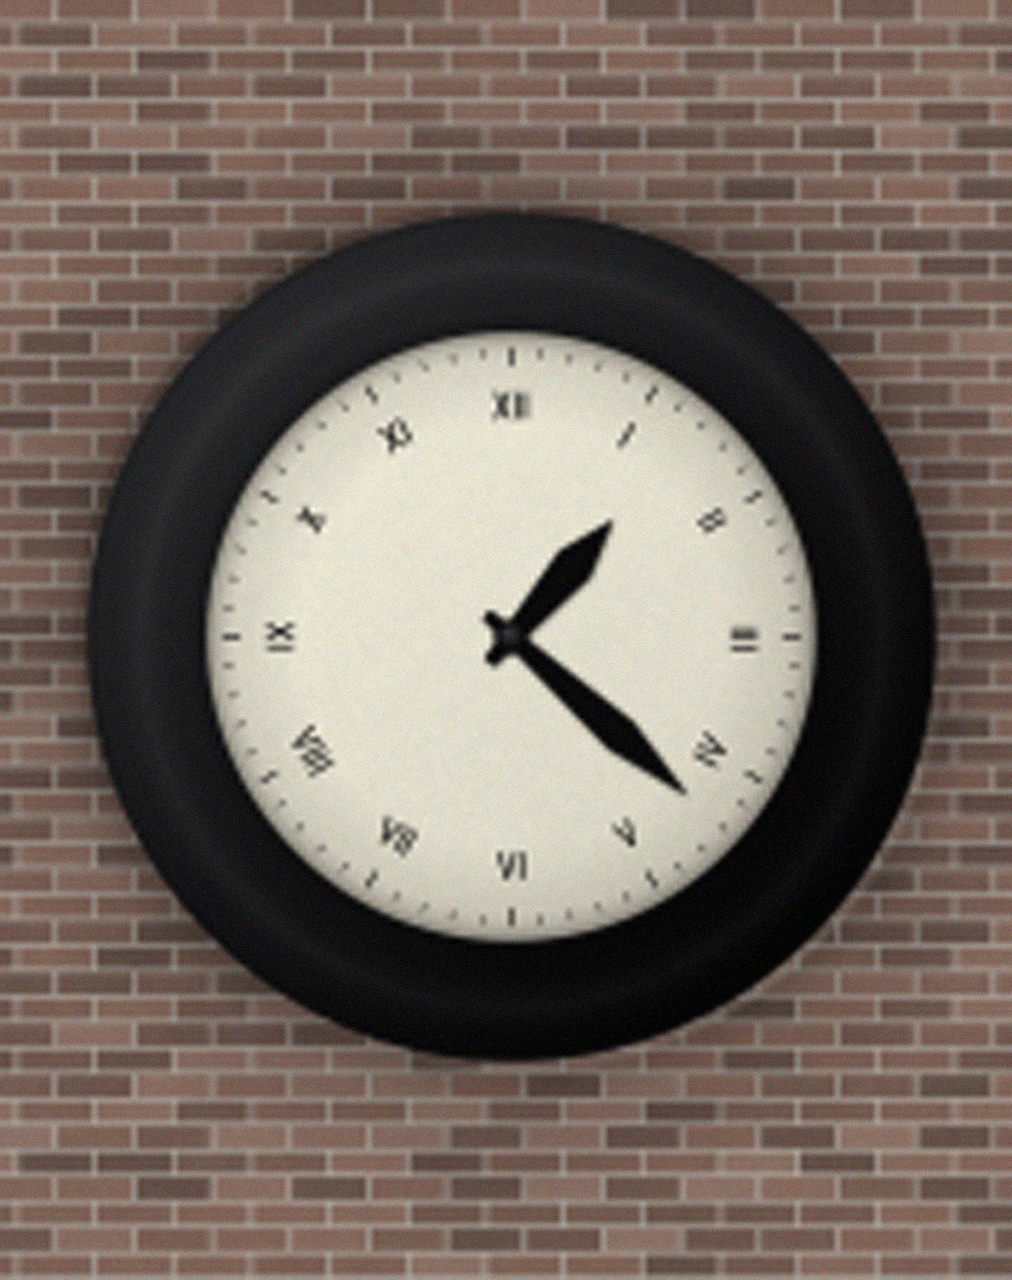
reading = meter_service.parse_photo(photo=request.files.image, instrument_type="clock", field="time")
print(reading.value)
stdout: 1:22
